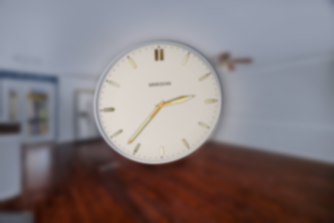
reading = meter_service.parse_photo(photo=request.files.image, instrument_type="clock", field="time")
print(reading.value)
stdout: 2:37
